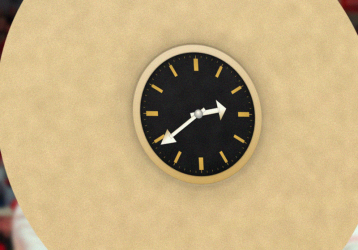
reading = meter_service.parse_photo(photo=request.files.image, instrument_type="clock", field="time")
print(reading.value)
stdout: 2:39
